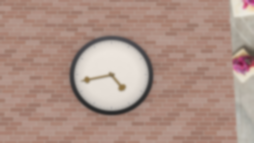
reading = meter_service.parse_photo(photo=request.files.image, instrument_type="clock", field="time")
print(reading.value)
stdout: 4:43
